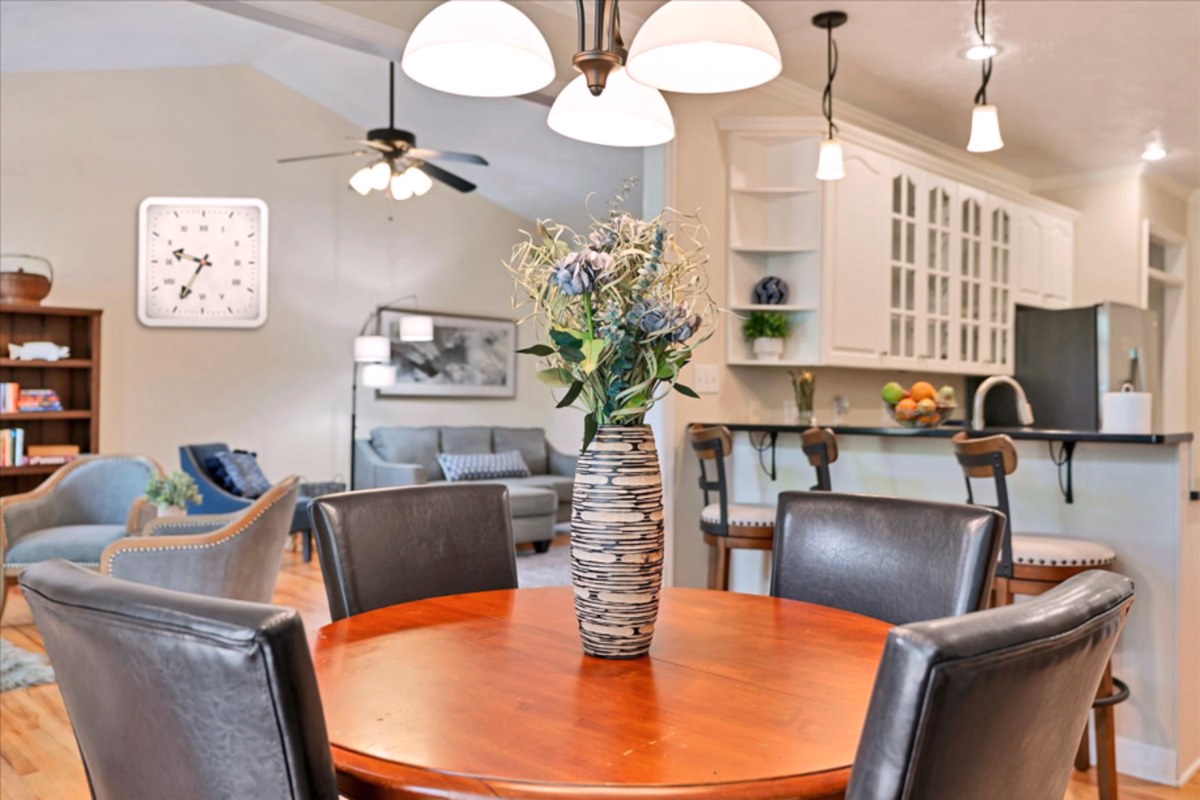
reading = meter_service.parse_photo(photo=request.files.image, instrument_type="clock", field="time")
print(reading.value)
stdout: 9:35
